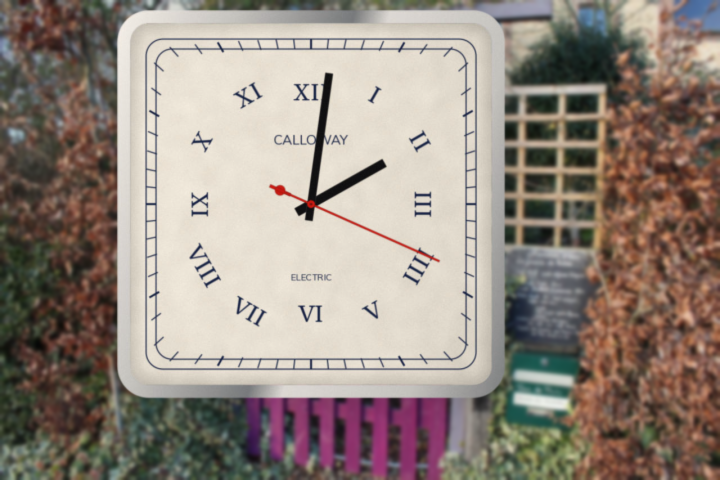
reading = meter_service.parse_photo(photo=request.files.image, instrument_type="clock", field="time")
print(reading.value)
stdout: 2:01:19
